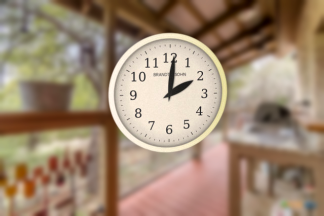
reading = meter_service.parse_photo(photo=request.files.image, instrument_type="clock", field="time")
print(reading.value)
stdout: 2:01
